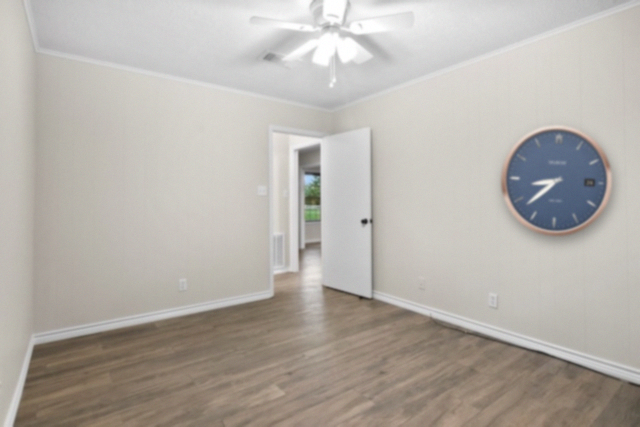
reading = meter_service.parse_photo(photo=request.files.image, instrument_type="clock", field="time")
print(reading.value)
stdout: 8:38
